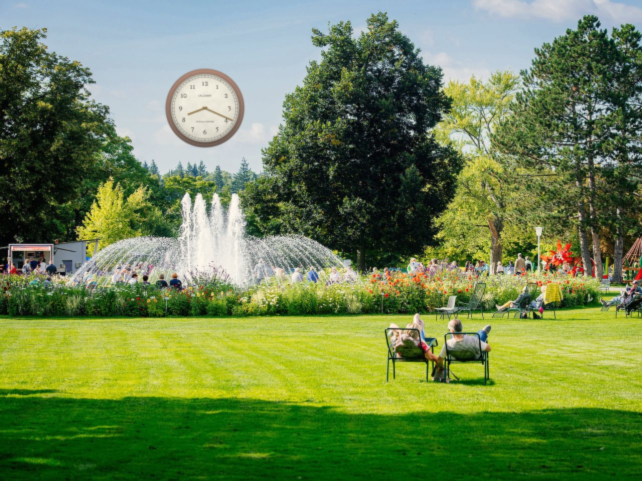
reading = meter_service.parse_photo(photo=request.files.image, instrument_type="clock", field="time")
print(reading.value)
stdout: 8:19
